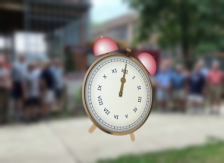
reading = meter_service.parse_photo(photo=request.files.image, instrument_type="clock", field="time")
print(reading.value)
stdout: 12:00
